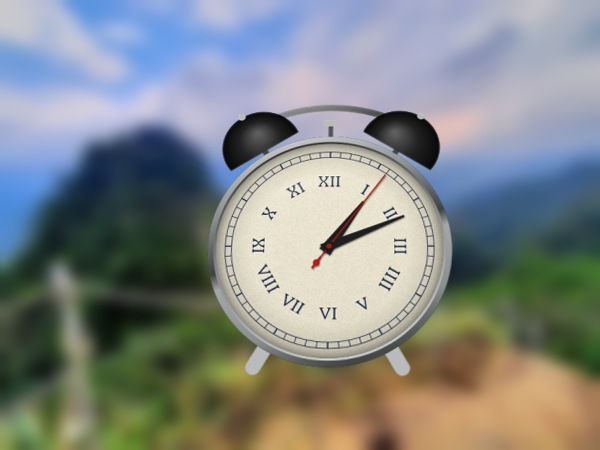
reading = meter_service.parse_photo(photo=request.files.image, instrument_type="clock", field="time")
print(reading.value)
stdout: 1:11:06
